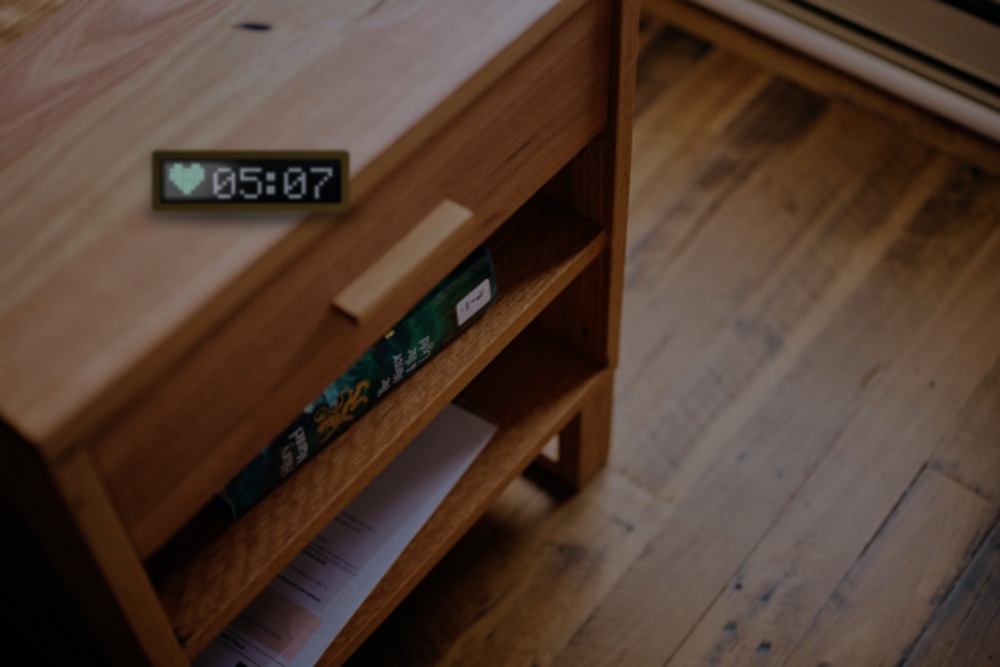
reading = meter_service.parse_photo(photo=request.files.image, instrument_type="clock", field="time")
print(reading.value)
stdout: 5:07
